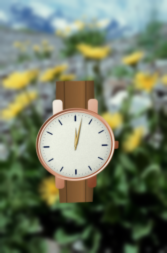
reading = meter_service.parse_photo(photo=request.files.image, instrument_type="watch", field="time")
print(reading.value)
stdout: 12:02
